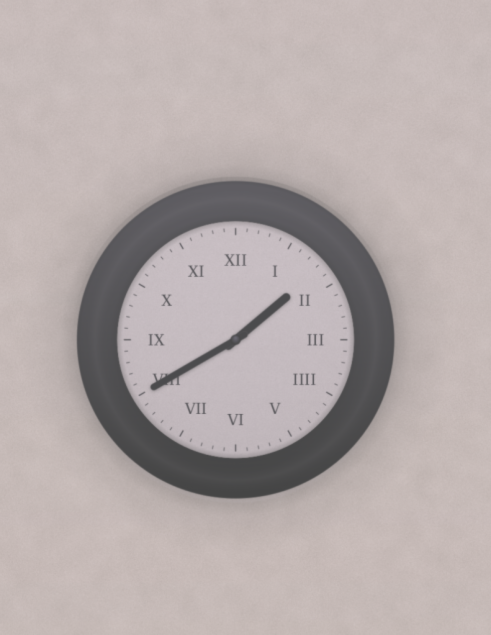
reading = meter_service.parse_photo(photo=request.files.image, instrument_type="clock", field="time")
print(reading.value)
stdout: 1:40
